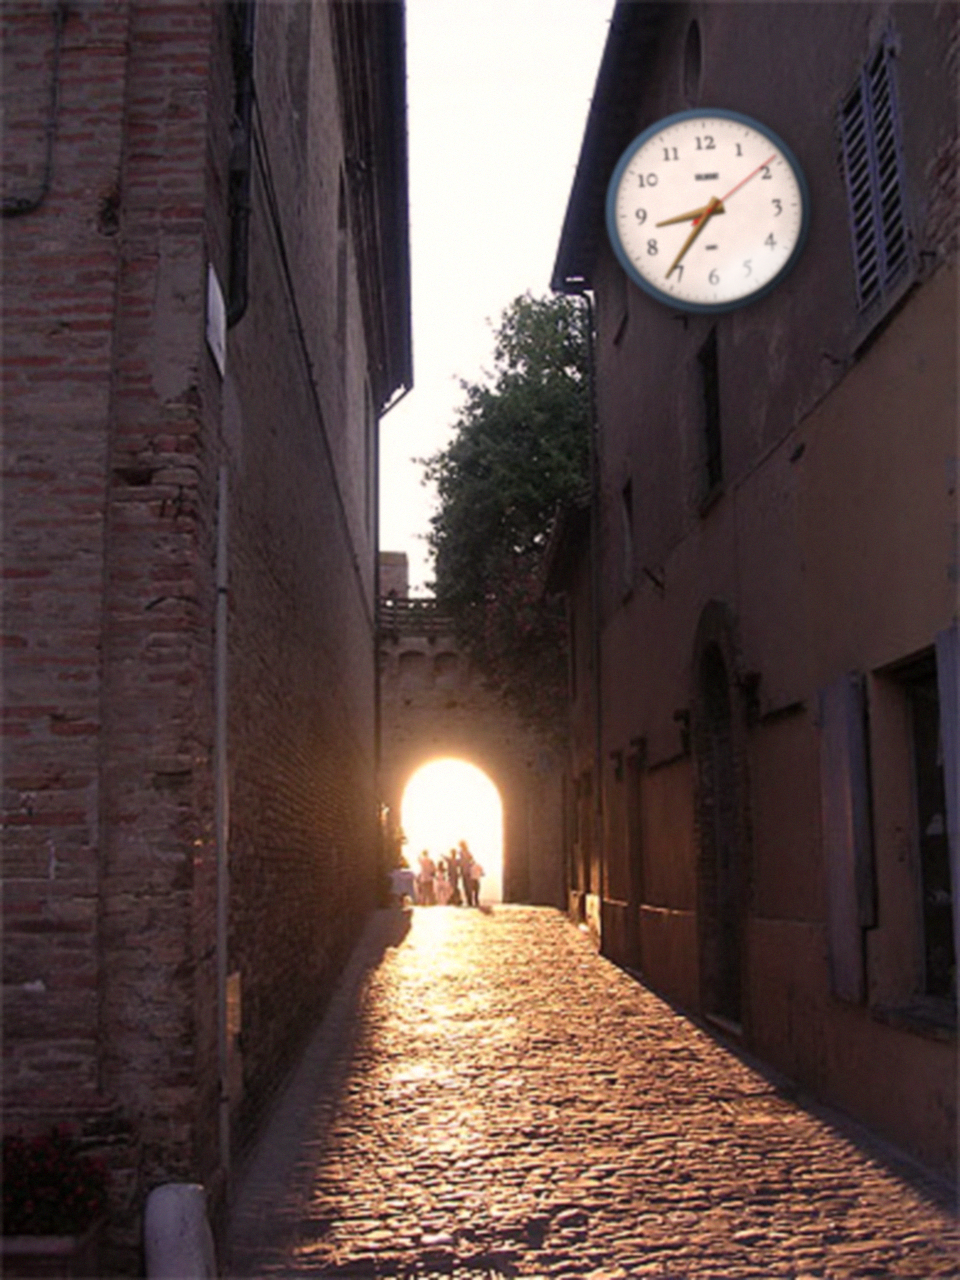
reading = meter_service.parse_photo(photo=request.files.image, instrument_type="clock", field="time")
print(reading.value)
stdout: 8:36:09
